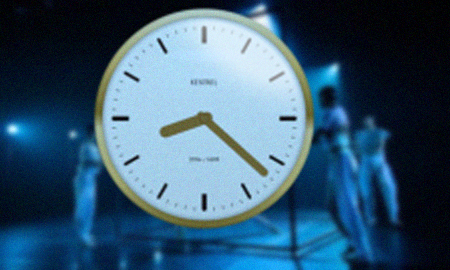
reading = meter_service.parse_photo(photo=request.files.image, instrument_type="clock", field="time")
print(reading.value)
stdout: 8:22
